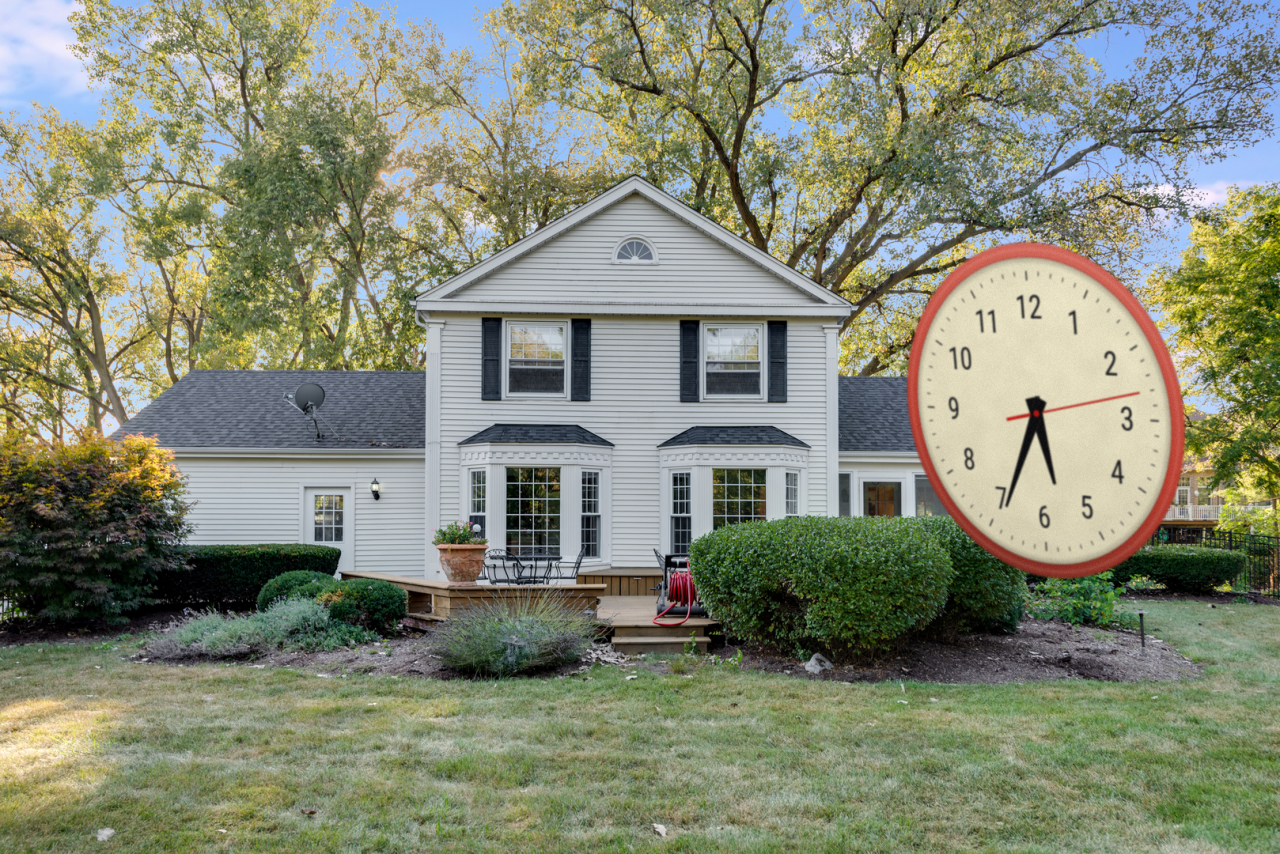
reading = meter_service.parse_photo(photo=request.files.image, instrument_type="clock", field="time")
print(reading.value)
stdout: 5:34:13
